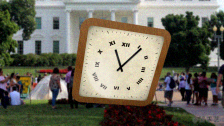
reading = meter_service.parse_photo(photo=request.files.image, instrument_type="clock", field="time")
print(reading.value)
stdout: 11:06
